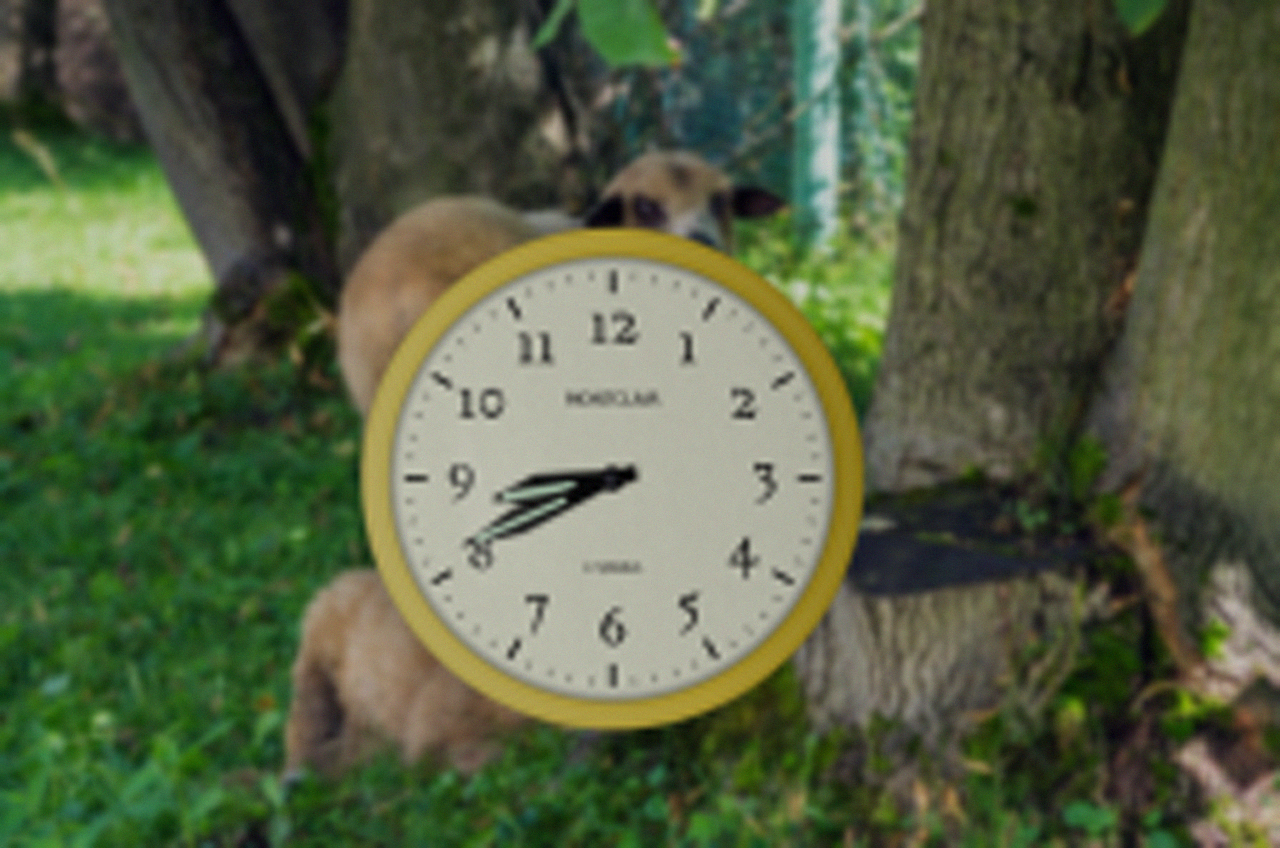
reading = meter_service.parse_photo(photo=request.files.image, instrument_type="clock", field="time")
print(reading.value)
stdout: 8:41
